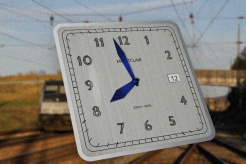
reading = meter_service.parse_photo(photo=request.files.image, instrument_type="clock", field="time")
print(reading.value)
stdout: 7:58
